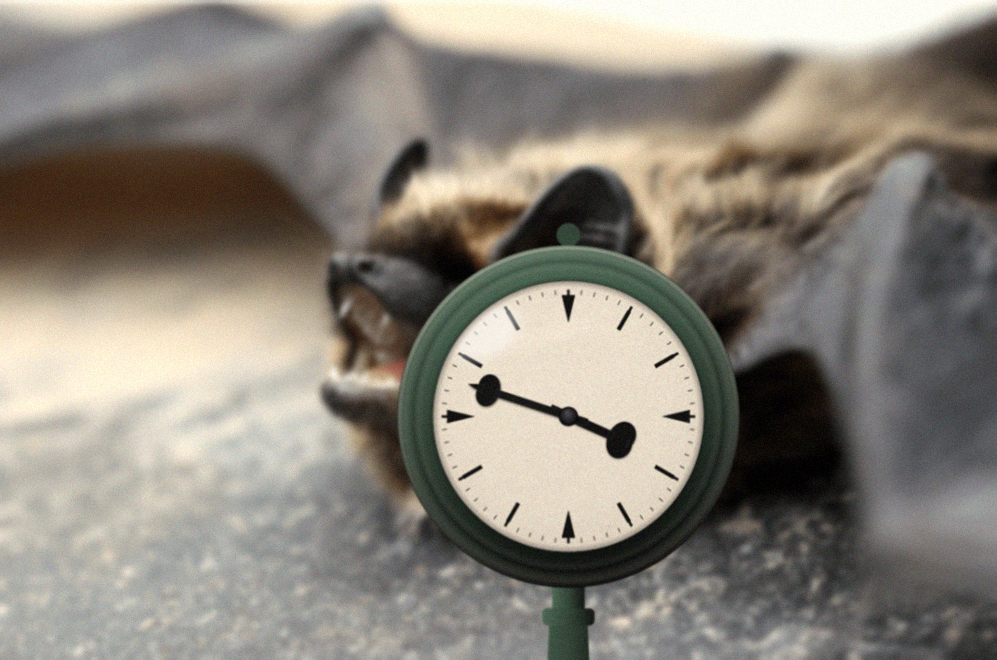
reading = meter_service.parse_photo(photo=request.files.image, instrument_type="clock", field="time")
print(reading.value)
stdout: 3:48
